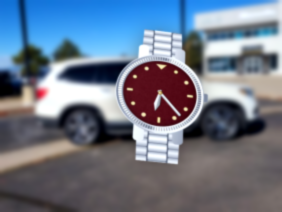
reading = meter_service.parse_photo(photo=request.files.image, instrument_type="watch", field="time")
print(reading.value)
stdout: 6:23
